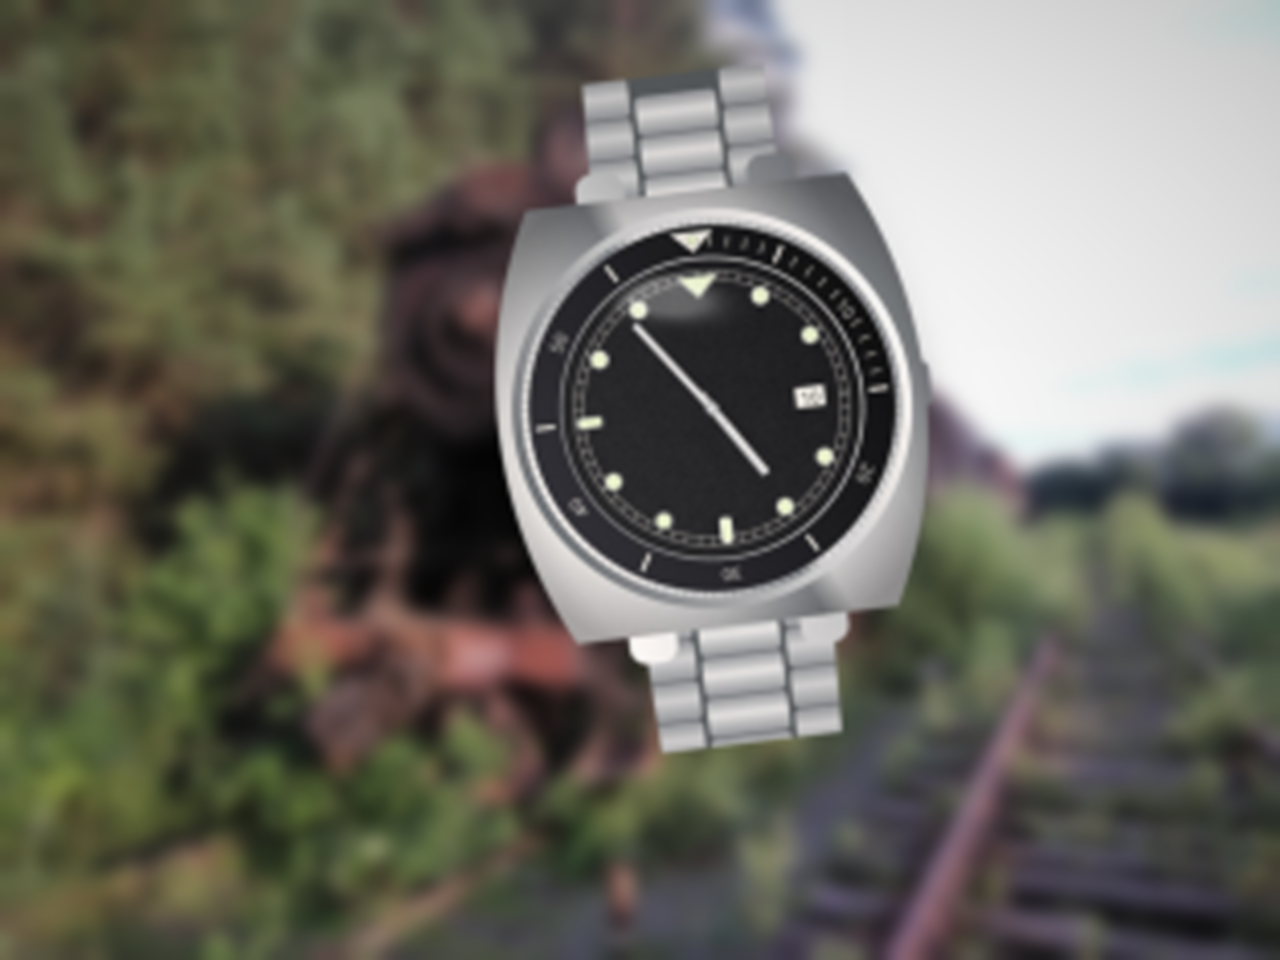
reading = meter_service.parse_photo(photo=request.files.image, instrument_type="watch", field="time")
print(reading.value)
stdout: 4:54
